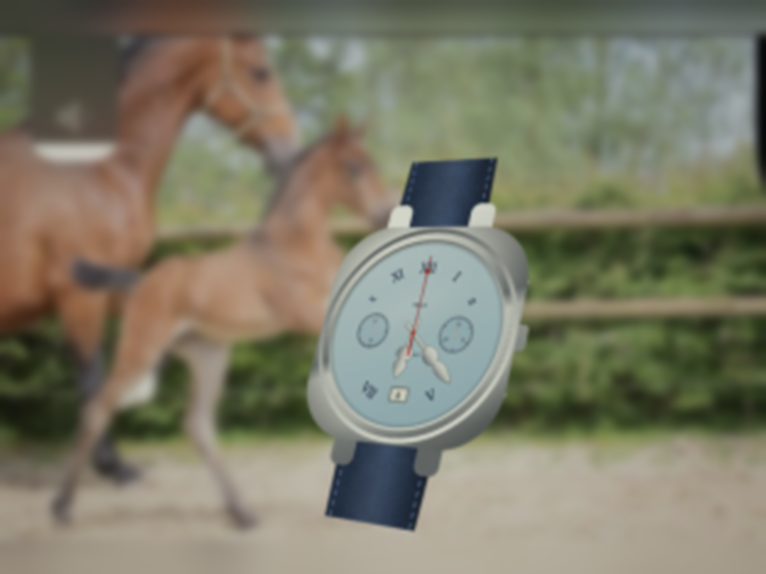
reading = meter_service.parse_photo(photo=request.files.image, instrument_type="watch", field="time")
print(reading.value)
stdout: 6:22
